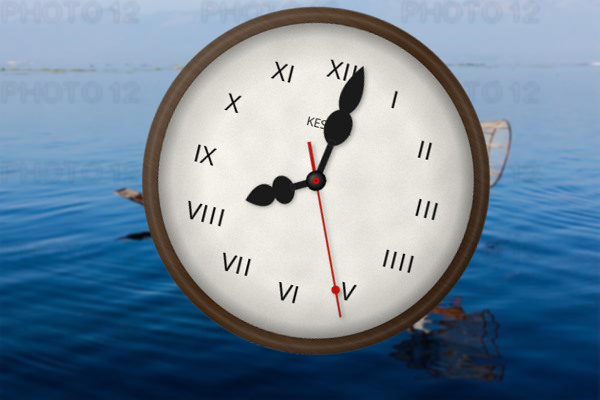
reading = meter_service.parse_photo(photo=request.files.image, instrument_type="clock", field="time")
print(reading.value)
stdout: 8:01:26
